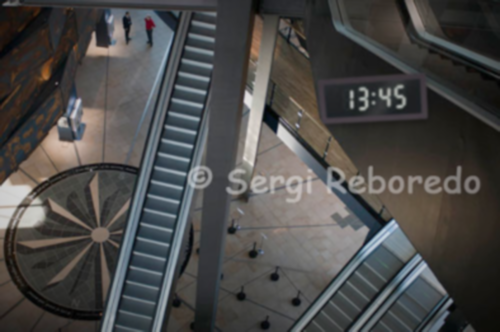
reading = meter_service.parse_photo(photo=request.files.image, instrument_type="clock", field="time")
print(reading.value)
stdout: 13:45
